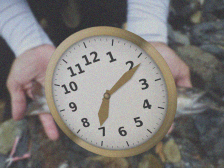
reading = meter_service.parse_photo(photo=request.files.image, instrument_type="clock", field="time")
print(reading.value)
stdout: 7:11
